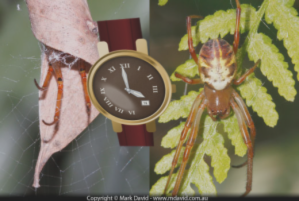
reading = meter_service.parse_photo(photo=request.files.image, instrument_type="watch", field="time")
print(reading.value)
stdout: 3:59
